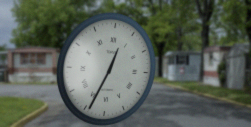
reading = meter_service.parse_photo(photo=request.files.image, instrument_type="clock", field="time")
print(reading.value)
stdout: 12:34
